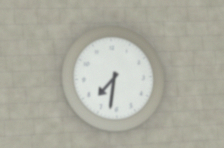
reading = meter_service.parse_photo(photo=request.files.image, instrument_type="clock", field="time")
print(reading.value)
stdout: 7:32
